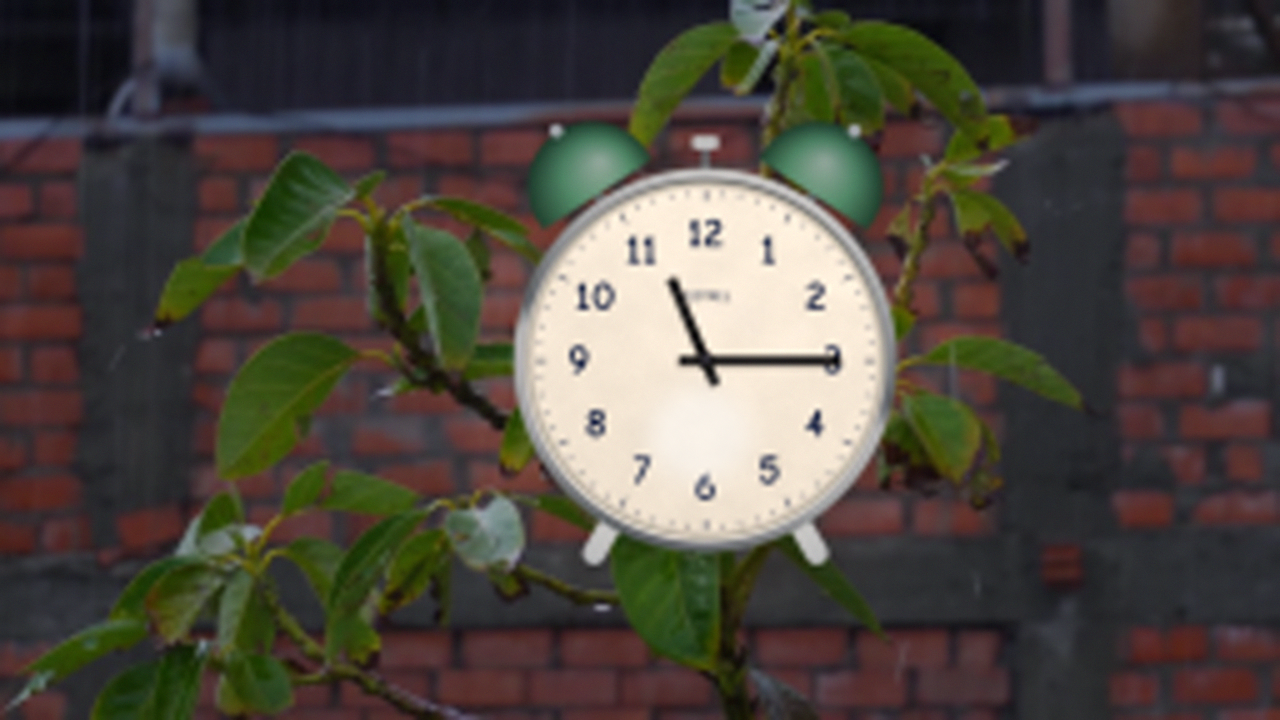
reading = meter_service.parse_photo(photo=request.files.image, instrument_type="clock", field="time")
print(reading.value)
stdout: 11:15
